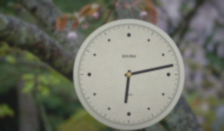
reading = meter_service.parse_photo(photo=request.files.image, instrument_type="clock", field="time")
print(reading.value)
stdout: 6:13
